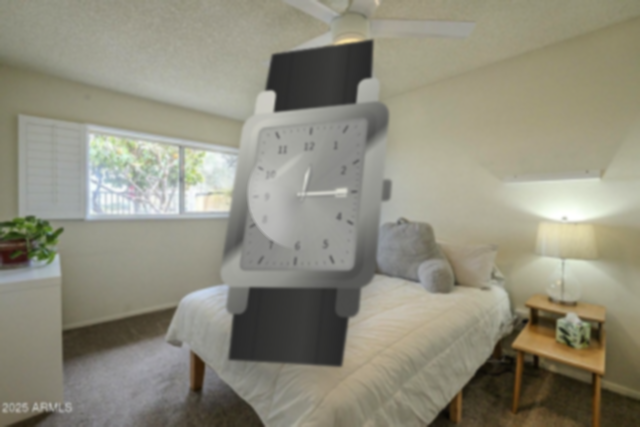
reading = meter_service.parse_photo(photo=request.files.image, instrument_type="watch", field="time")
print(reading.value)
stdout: 12:15
